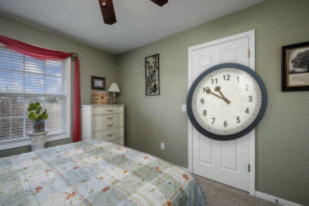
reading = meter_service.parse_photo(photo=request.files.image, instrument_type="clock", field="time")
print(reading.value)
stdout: 10:50
